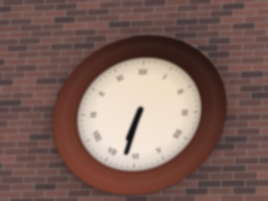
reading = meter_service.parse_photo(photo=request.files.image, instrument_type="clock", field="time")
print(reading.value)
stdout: 6:32
